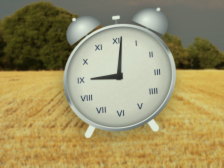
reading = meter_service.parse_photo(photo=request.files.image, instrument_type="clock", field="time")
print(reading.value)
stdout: 9:01
